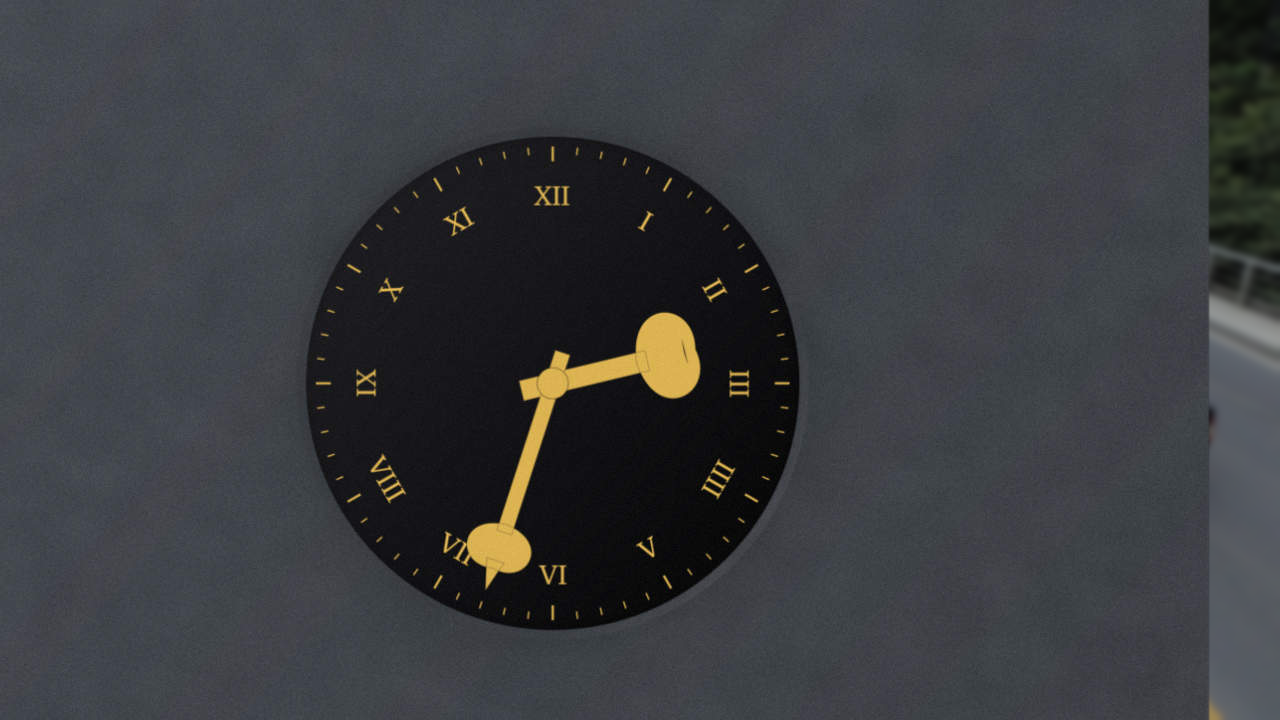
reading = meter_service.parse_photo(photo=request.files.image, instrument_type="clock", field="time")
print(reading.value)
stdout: 2:33
